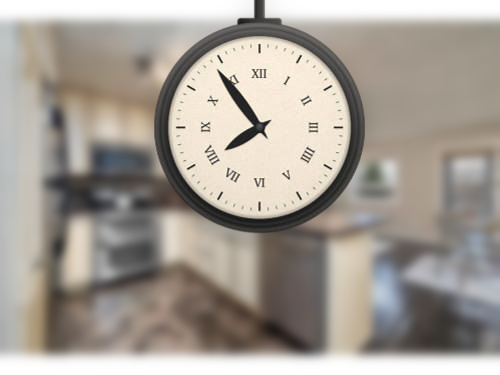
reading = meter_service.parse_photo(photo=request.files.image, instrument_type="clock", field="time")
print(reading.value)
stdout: 7:54
